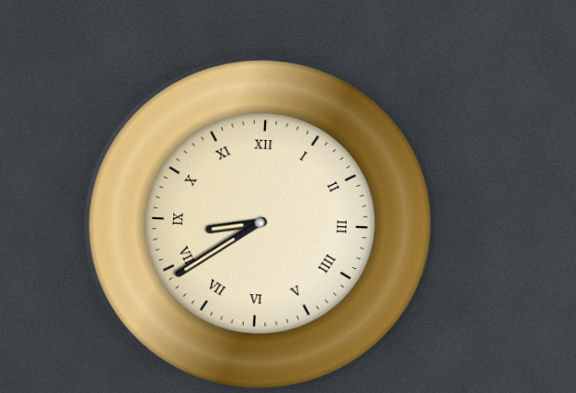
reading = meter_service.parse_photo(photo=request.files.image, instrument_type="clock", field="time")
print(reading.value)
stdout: 8:39
